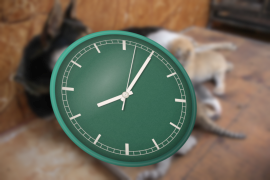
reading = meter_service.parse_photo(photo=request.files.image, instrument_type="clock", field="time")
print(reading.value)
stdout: 8:05:02
